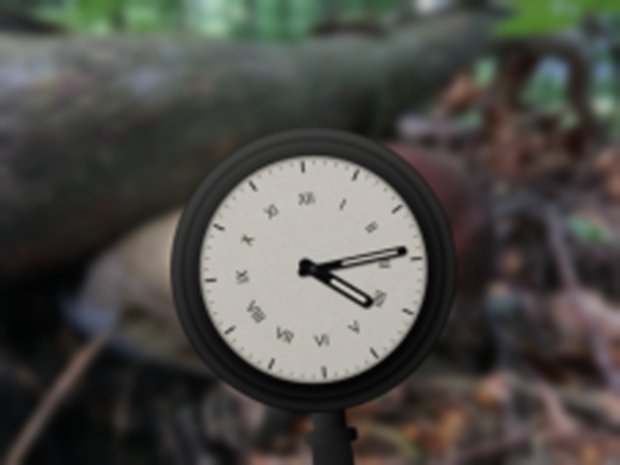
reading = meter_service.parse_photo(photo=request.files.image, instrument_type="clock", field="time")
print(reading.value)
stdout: 4:14
